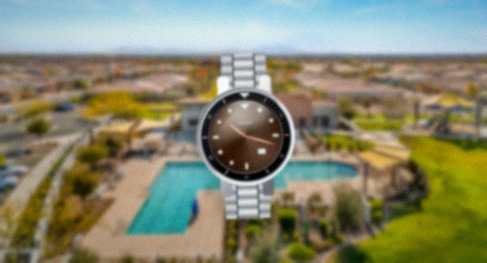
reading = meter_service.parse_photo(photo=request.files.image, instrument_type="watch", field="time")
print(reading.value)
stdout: 10:18
